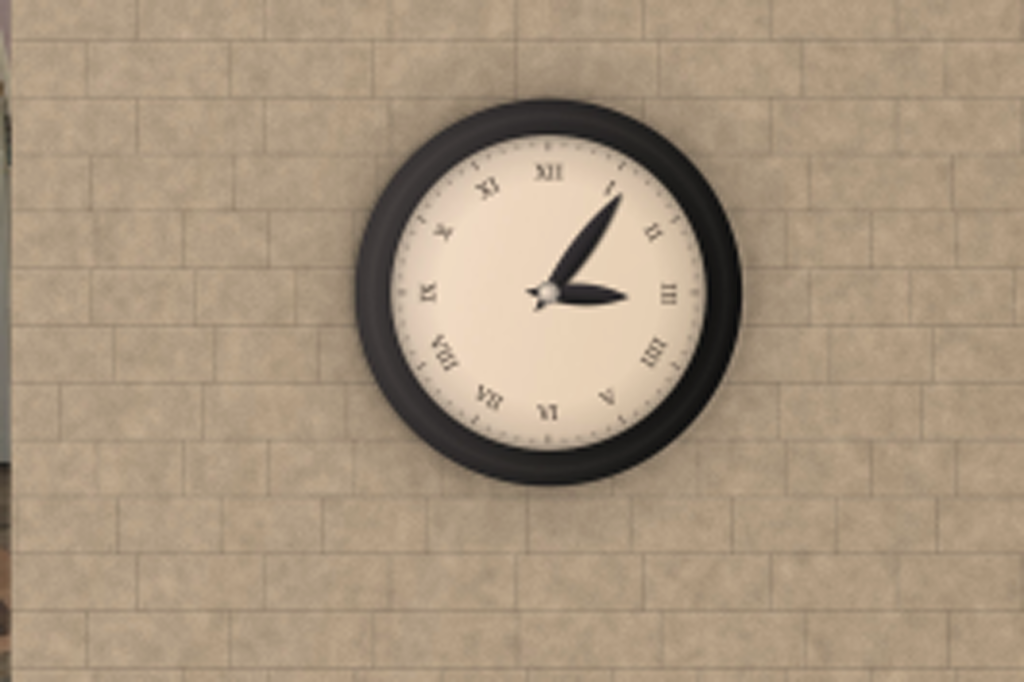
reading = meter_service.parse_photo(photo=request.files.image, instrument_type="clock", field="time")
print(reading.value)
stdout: 3:06
